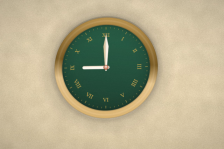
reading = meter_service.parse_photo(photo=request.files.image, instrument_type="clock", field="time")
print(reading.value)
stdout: 9:00
